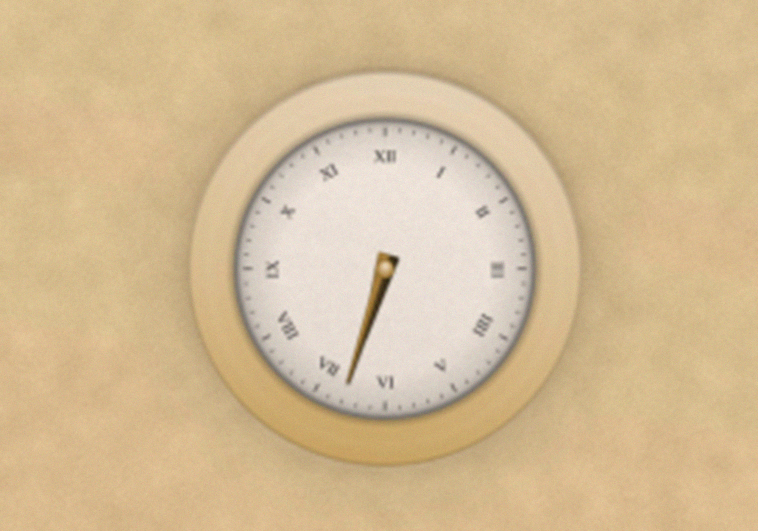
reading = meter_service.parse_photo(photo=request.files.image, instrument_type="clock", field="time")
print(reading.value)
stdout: 6:33
